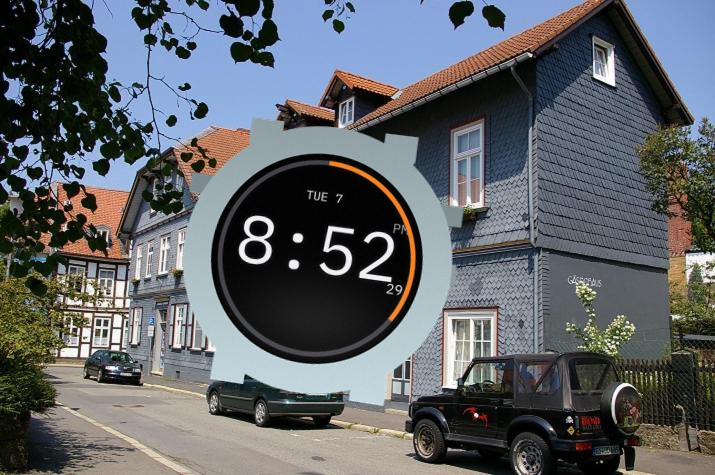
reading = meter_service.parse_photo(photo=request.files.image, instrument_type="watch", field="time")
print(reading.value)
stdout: 8:52:29
